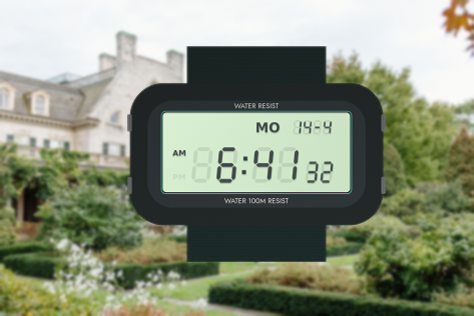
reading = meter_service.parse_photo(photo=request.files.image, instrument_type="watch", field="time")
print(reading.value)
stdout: 6:41:32
